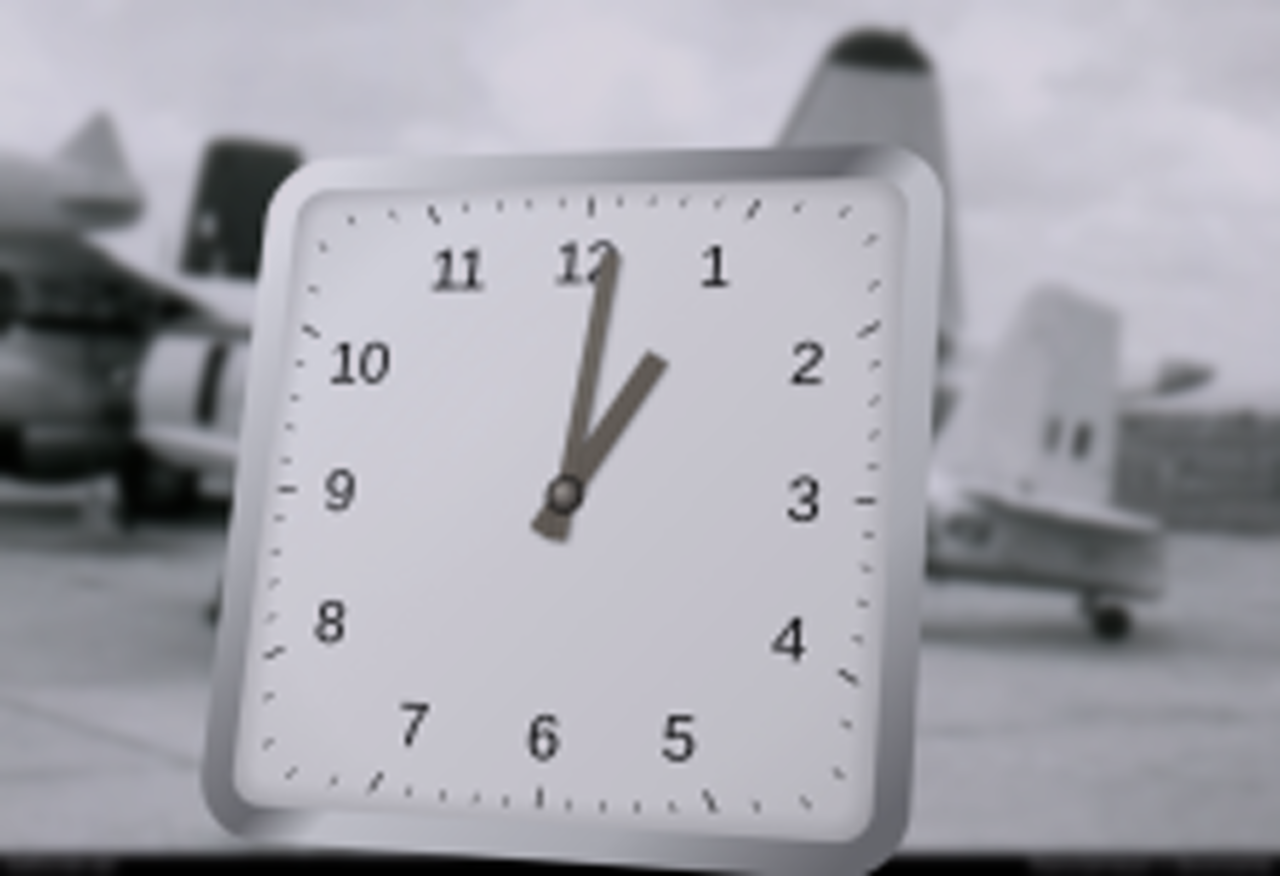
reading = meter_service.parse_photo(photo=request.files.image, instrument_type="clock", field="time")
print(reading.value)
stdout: 1:01
